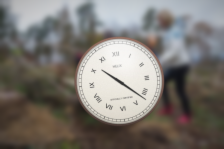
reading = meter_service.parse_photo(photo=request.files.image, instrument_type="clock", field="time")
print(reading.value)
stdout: 10:22
